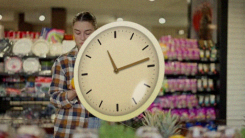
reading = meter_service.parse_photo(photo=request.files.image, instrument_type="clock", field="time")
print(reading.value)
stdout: 11:13
